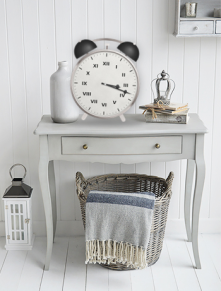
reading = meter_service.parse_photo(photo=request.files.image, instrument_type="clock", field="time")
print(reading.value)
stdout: 3:18
